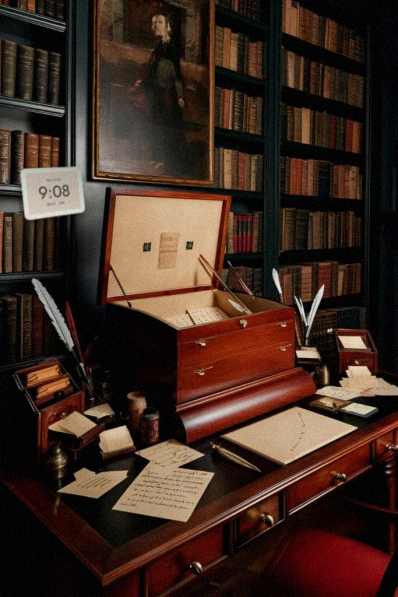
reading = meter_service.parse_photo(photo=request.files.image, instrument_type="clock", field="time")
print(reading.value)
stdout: 9:08
